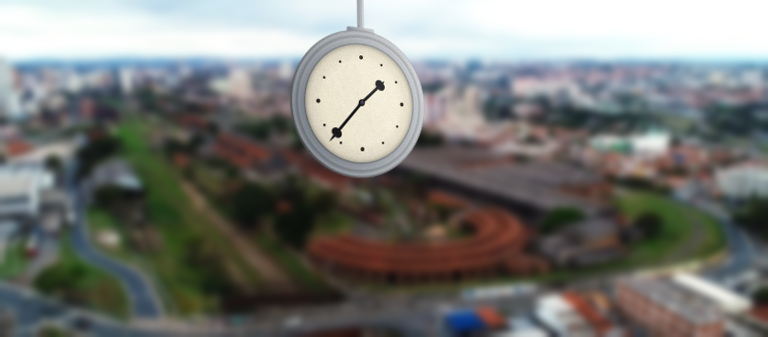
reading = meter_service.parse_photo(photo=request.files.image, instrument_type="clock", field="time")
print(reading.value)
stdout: 1:37
